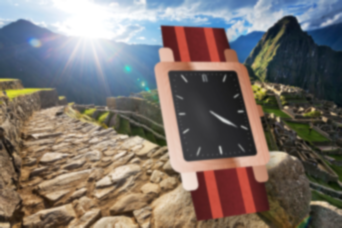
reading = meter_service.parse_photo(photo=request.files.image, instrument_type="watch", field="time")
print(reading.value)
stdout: 4:21
